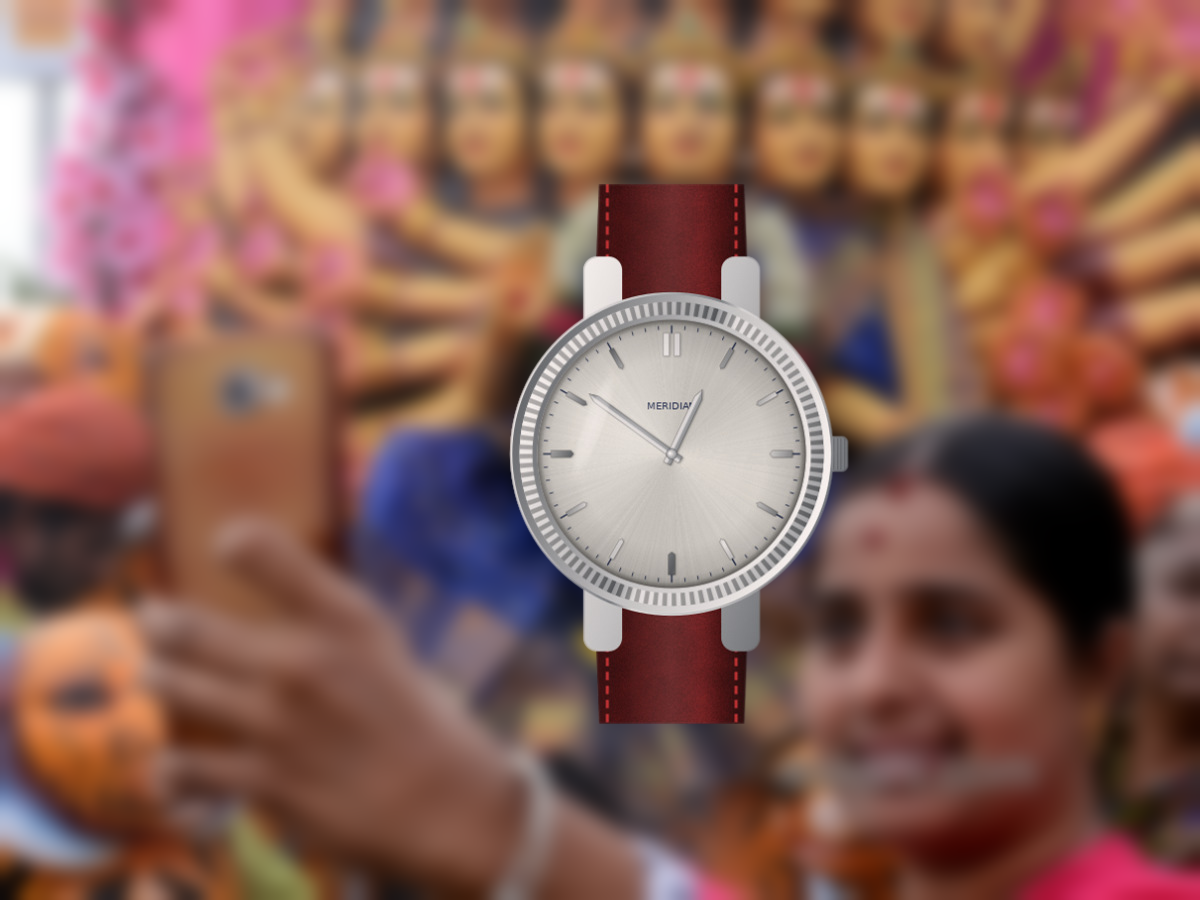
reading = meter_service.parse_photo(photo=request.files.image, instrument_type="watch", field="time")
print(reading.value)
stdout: 12:51
